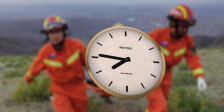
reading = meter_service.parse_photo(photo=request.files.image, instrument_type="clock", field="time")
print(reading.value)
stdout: 7:46
